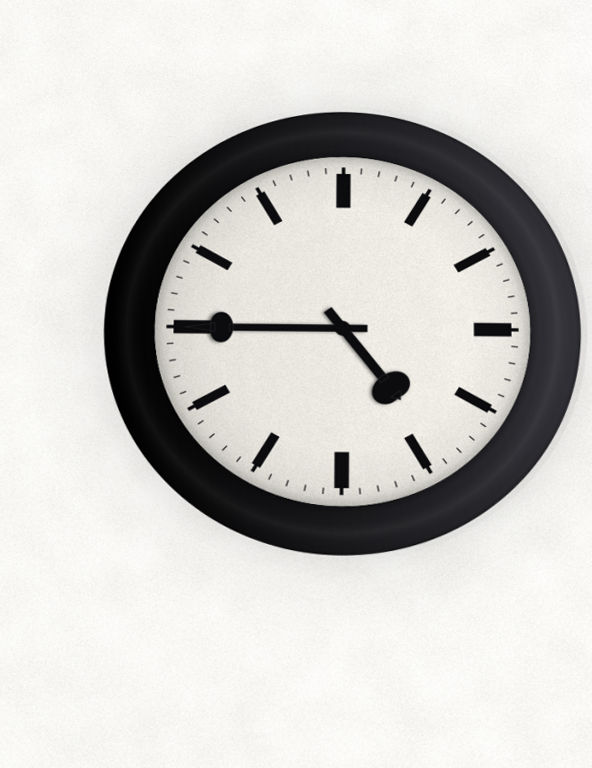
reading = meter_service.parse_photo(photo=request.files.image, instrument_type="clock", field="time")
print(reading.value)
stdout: 4:45
